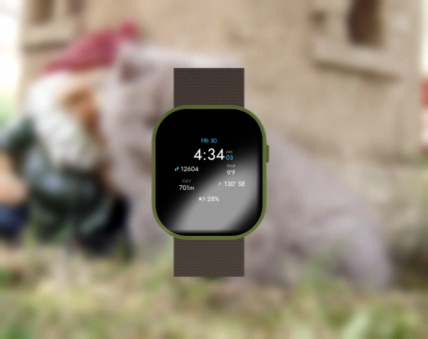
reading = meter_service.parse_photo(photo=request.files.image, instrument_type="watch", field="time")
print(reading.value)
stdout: 4:34
